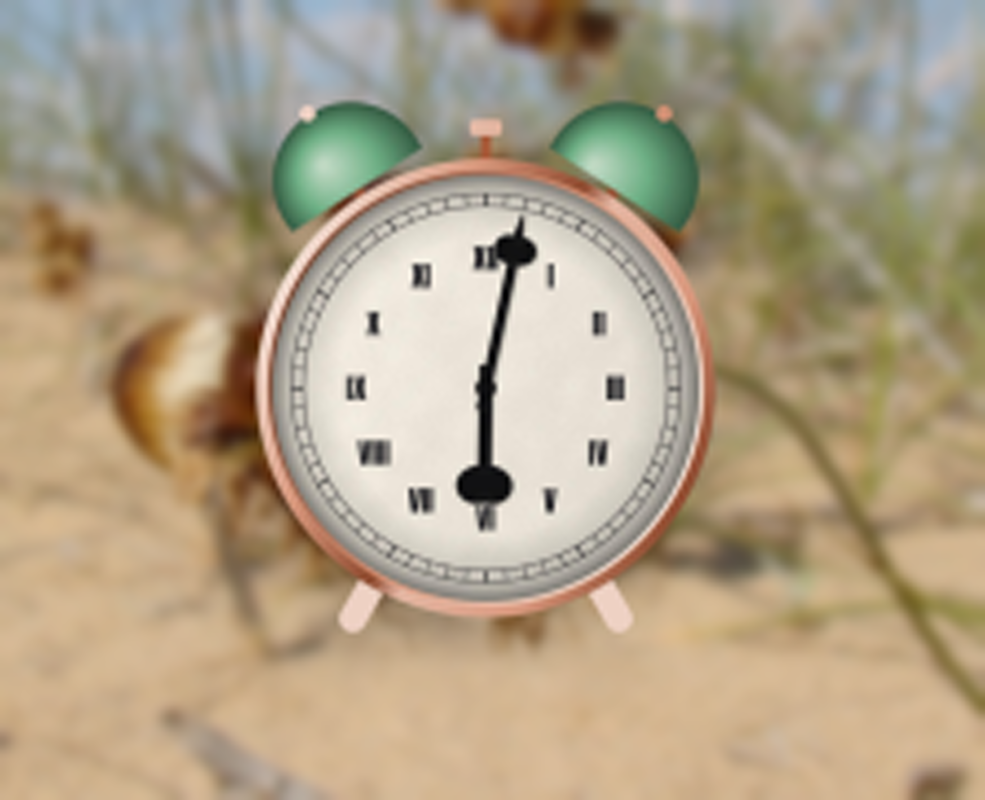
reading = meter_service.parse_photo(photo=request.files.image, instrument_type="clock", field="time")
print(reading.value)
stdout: 6:02
